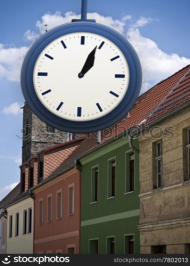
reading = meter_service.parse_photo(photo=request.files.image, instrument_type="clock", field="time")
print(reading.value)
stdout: 1:04
